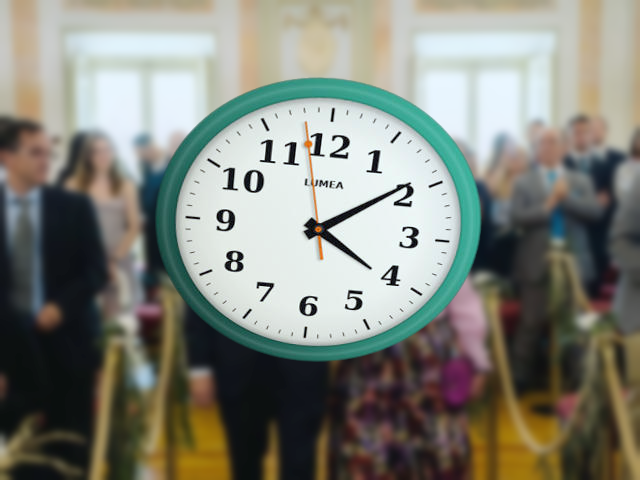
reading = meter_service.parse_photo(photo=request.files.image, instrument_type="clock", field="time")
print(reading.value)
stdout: 4:08:58
